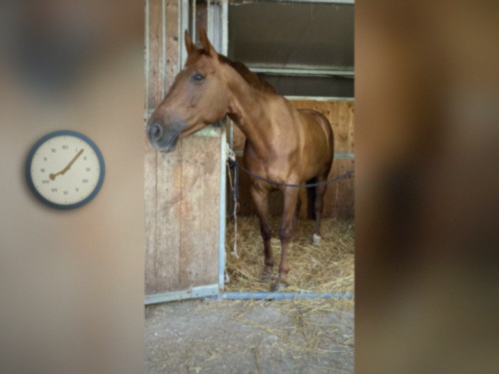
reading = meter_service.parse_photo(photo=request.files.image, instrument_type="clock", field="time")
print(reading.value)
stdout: 8:07
